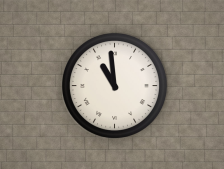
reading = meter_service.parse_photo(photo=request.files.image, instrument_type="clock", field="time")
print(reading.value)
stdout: 10:59
